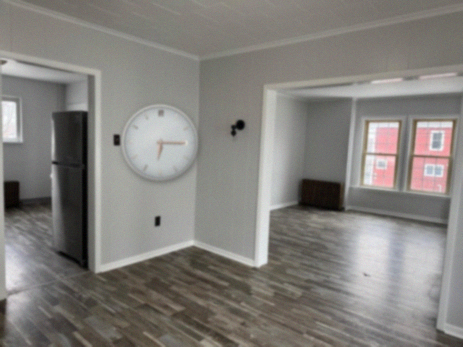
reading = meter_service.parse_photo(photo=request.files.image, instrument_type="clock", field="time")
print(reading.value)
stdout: 6:15
